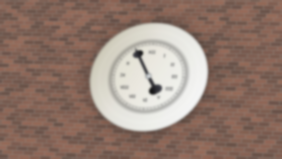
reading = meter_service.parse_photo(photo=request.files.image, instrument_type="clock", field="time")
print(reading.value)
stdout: 4:55
